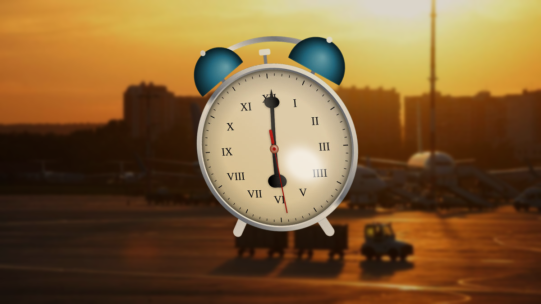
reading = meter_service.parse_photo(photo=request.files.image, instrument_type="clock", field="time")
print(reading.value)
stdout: 6:00:29
